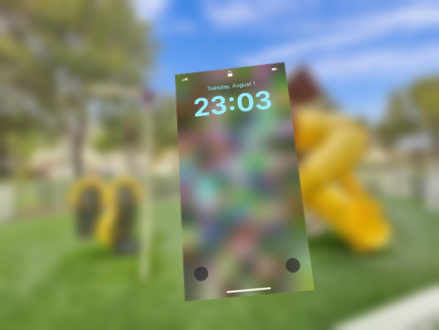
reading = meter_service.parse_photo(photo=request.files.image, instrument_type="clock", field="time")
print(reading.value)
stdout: 23:03
